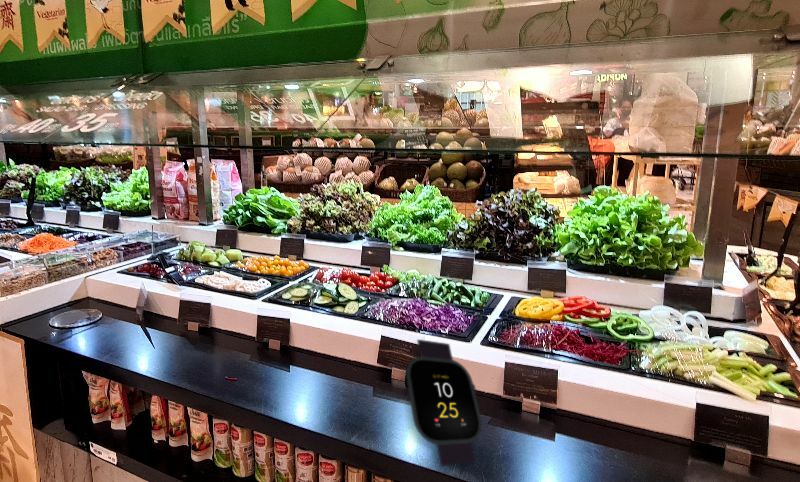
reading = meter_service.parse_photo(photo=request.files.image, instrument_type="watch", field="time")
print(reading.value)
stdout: 10:25
